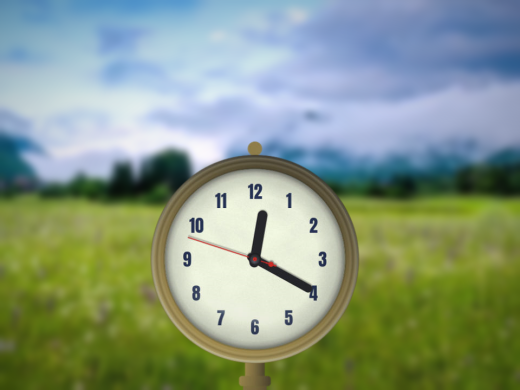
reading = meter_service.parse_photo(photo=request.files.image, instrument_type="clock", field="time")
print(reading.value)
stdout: 12:19:48
